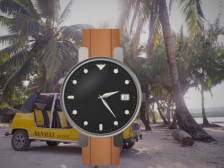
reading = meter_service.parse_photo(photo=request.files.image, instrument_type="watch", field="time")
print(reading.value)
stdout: 2:24
